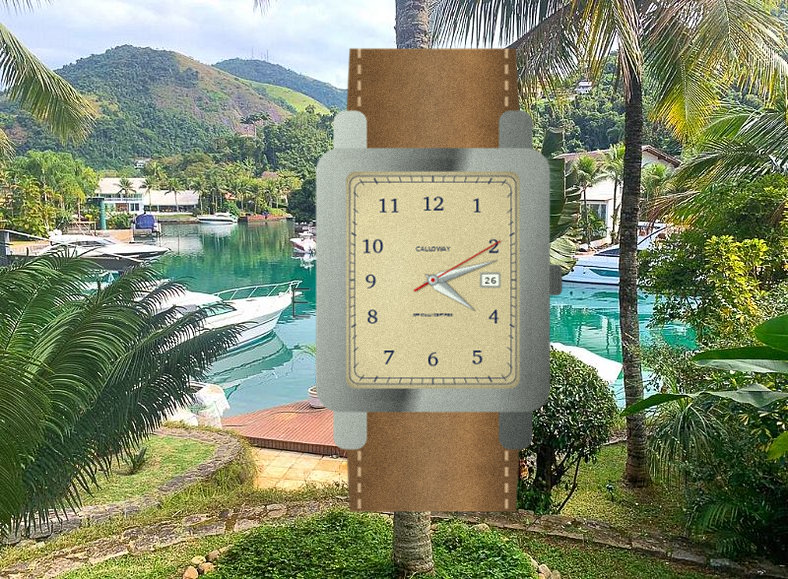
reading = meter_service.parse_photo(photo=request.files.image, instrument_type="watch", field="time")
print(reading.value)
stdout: 4:12:10
